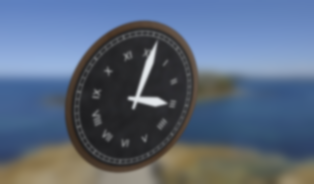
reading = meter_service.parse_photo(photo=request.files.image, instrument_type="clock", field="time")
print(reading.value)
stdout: 3:01
